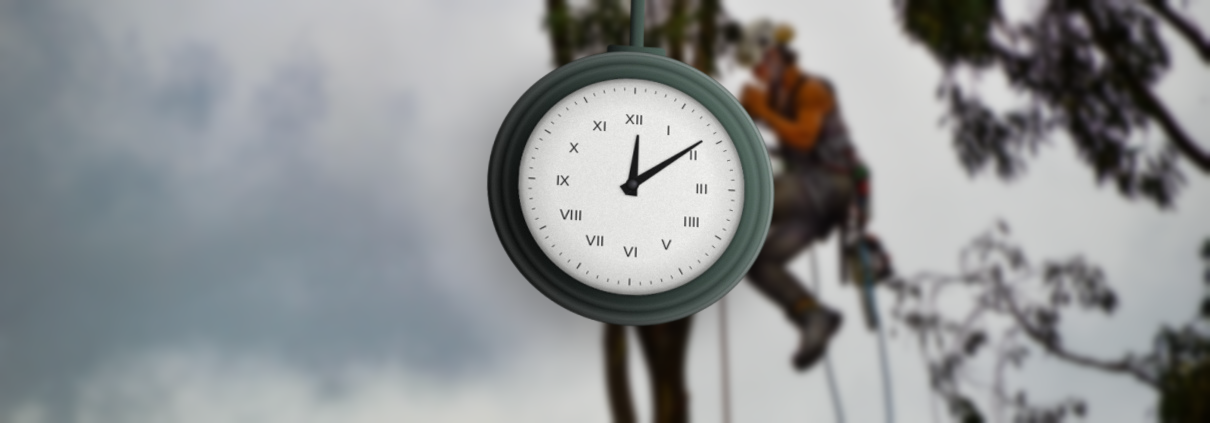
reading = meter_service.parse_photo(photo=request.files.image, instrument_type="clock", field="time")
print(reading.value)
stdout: 12:09
